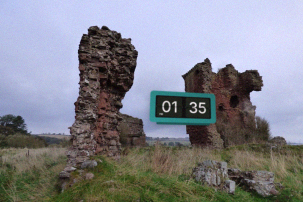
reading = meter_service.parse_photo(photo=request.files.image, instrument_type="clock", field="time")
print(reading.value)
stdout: 1:35
